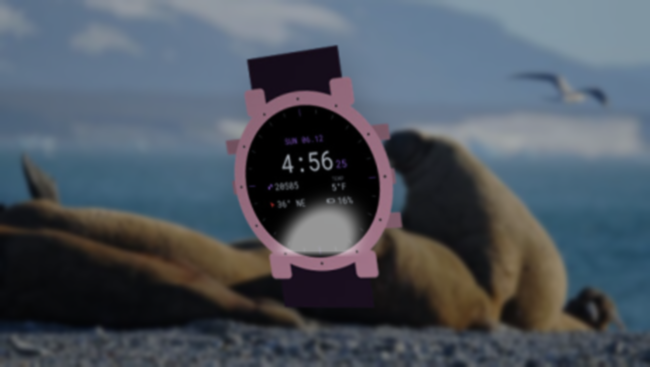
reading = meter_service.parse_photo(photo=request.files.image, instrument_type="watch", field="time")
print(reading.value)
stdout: 4:56
